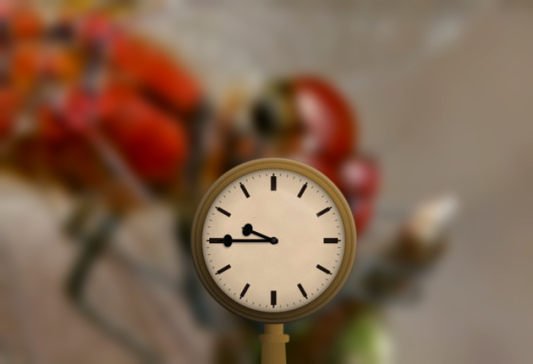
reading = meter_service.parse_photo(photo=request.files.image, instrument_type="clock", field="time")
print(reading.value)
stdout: 9:45
